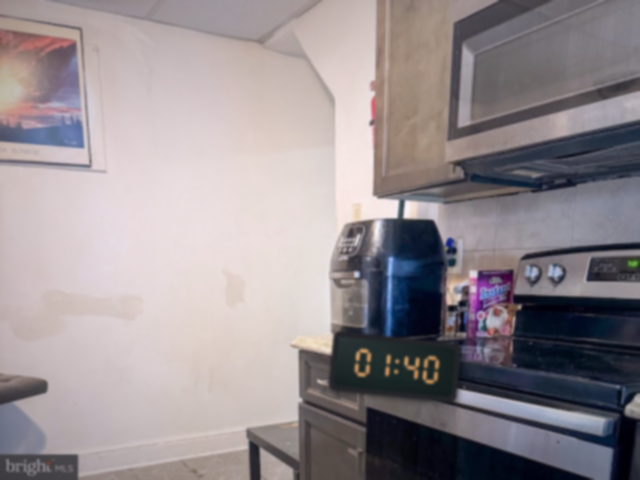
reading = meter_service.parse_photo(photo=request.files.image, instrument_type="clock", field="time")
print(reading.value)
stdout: 1:40
